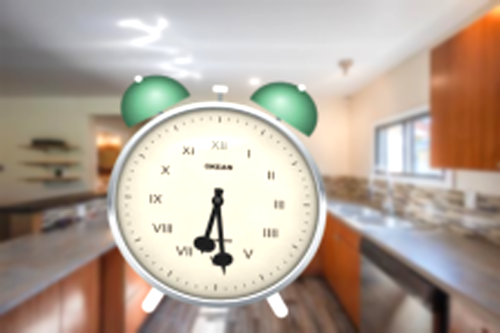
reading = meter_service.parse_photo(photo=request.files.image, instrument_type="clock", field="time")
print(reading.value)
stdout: 6:29
